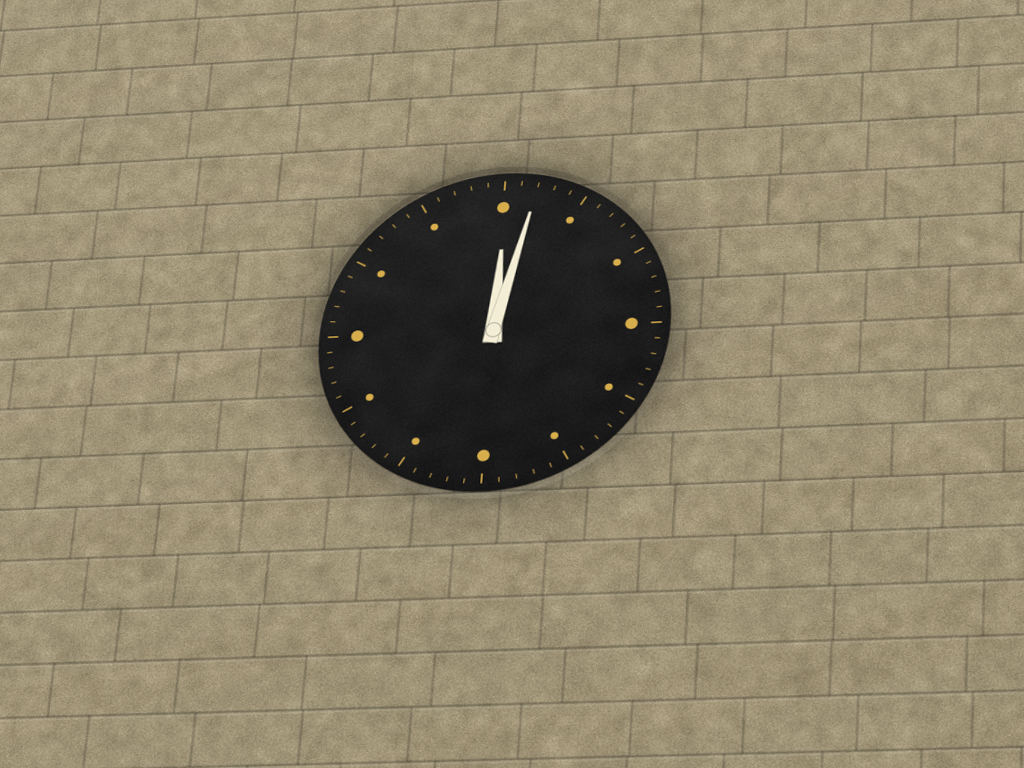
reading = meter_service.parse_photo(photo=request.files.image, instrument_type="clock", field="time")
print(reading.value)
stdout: 12:02
